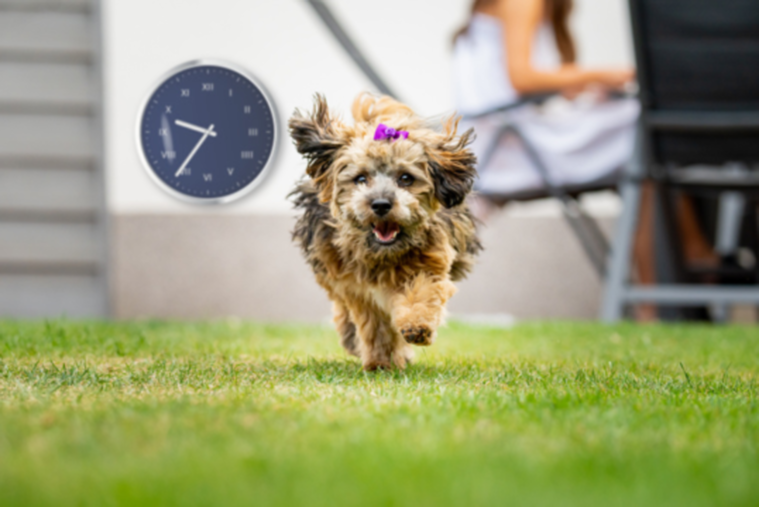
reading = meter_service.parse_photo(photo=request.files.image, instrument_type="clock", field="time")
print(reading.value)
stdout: 9:36
